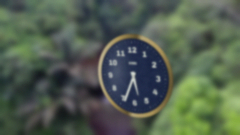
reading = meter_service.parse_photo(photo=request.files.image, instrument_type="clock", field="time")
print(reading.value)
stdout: 5:34
